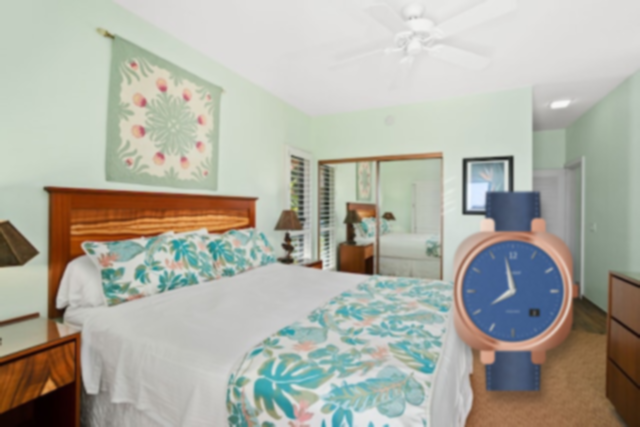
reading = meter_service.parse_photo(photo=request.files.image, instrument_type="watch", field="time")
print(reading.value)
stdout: 7:58
